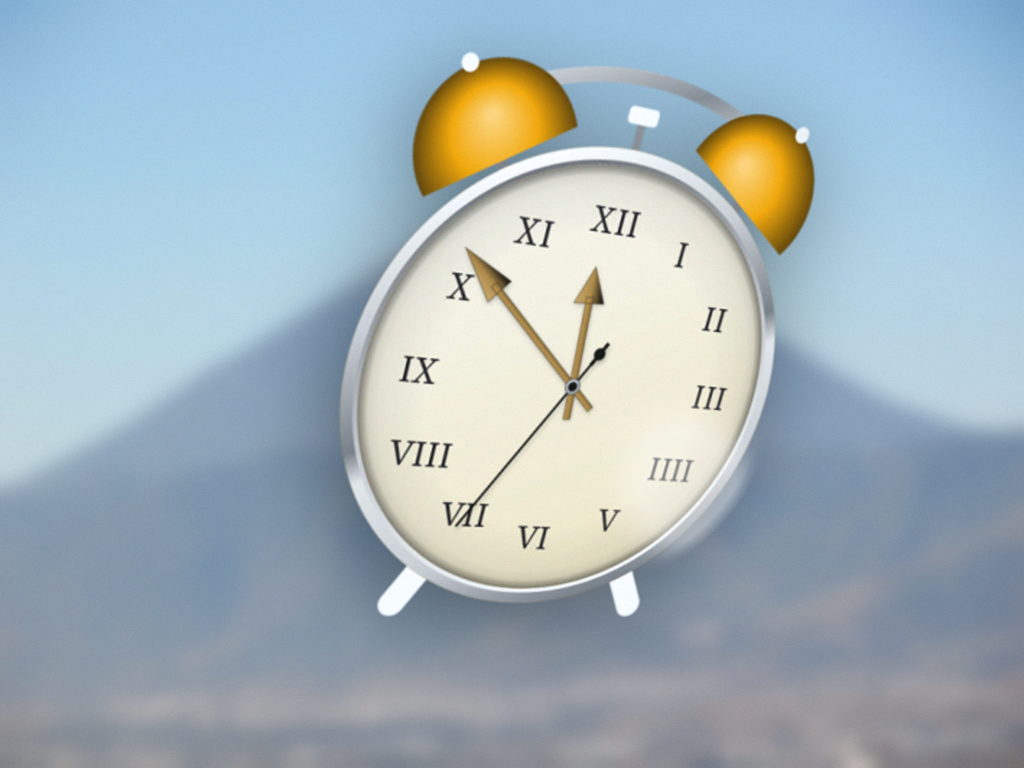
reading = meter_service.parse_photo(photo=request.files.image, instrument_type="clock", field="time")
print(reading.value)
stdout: 11:51:35
